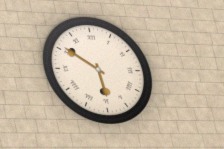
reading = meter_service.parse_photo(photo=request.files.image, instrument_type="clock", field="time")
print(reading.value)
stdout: 5:51
